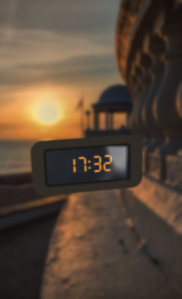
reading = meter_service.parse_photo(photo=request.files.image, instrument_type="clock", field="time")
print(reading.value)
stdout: 17:32
